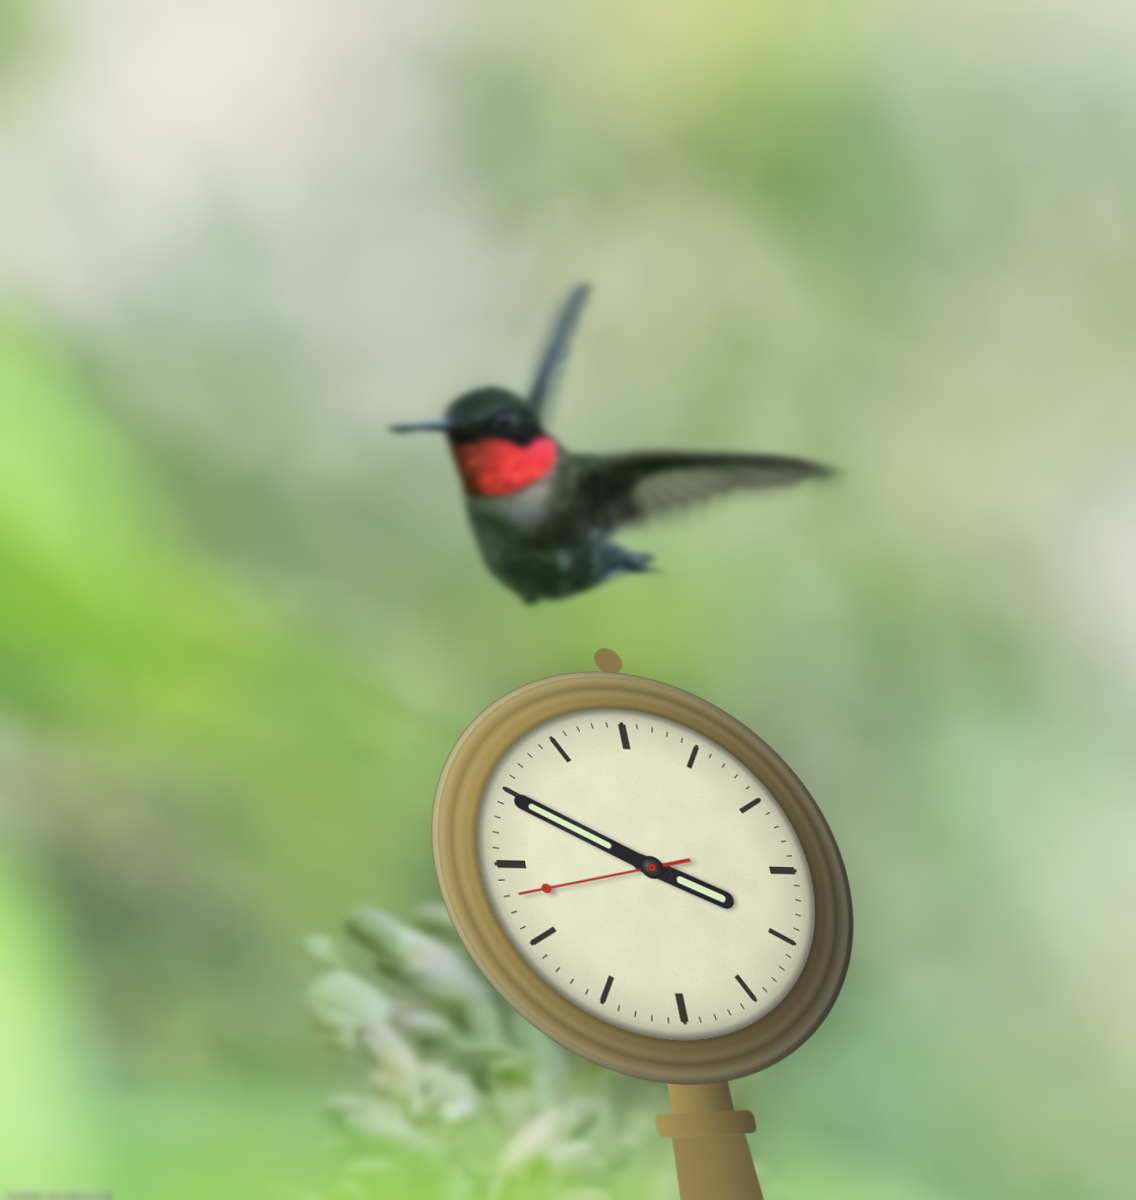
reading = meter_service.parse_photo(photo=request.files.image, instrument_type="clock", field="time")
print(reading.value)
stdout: 3:49:43
